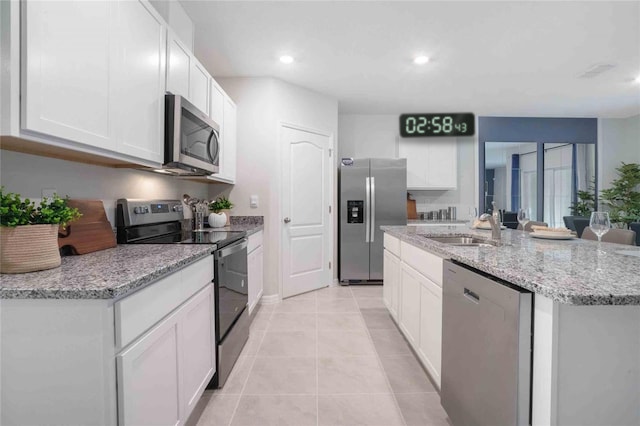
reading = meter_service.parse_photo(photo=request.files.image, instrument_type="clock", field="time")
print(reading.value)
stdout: 2:58
